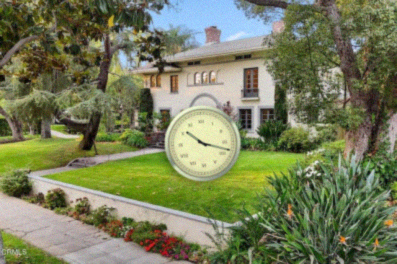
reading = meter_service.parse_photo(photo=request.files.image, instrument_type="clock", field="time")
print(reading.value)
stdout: 10:18
